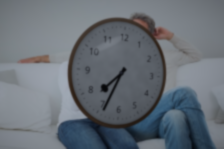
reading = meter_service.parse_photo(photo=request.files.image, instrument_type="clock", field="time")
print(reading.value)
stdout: 7:34
